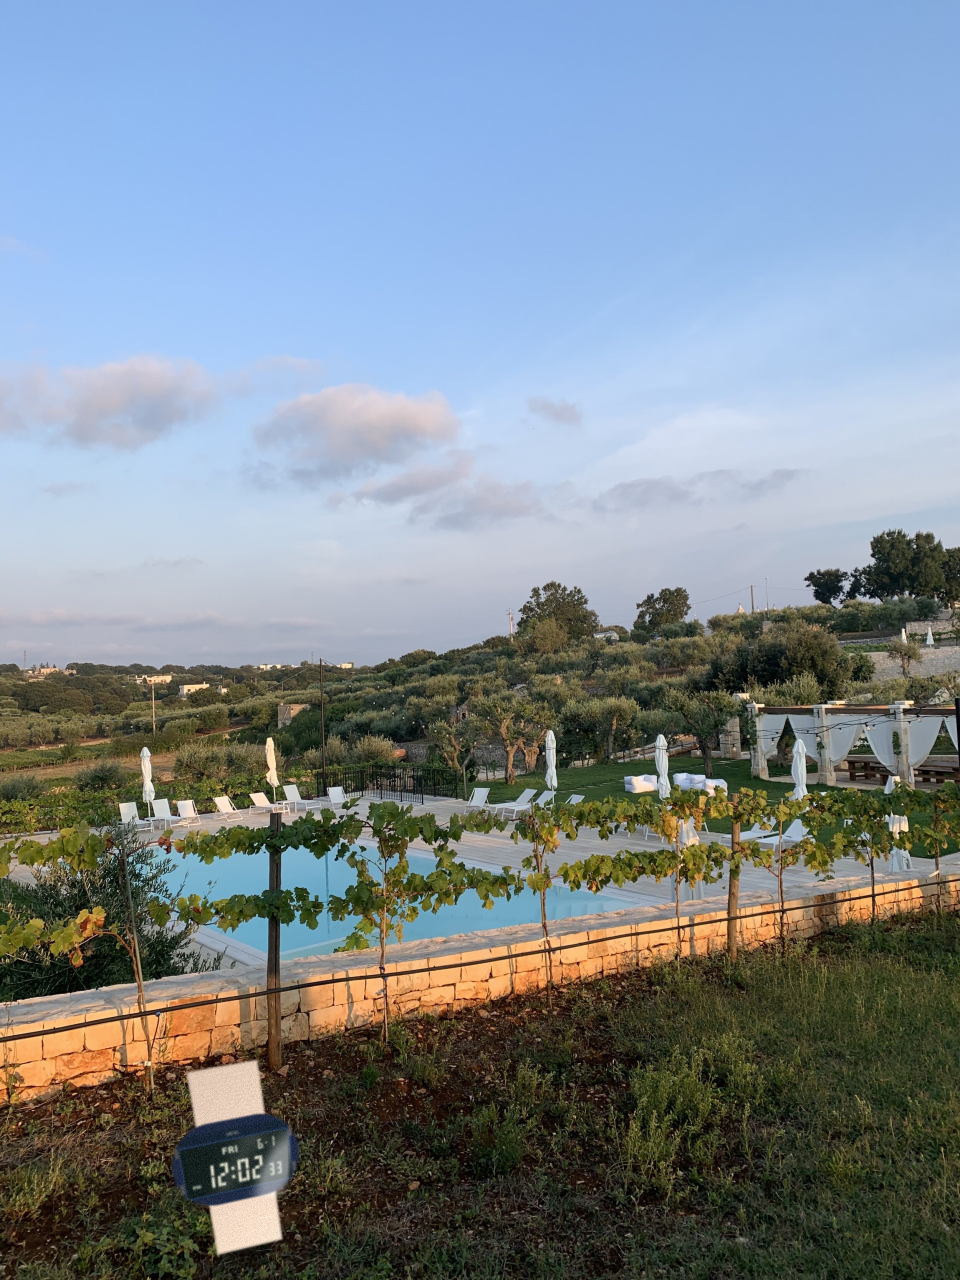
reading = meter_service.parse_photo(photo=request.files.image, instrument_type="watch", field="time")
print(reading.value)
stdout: 12:02:33
